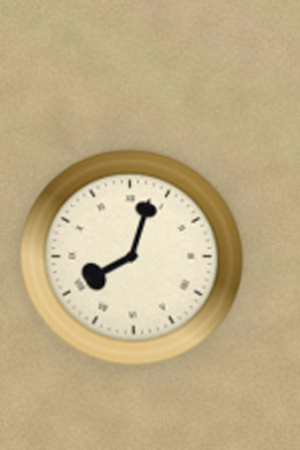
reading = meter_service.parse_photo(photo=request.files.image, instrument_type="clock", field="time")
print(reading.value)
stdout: 8:03
